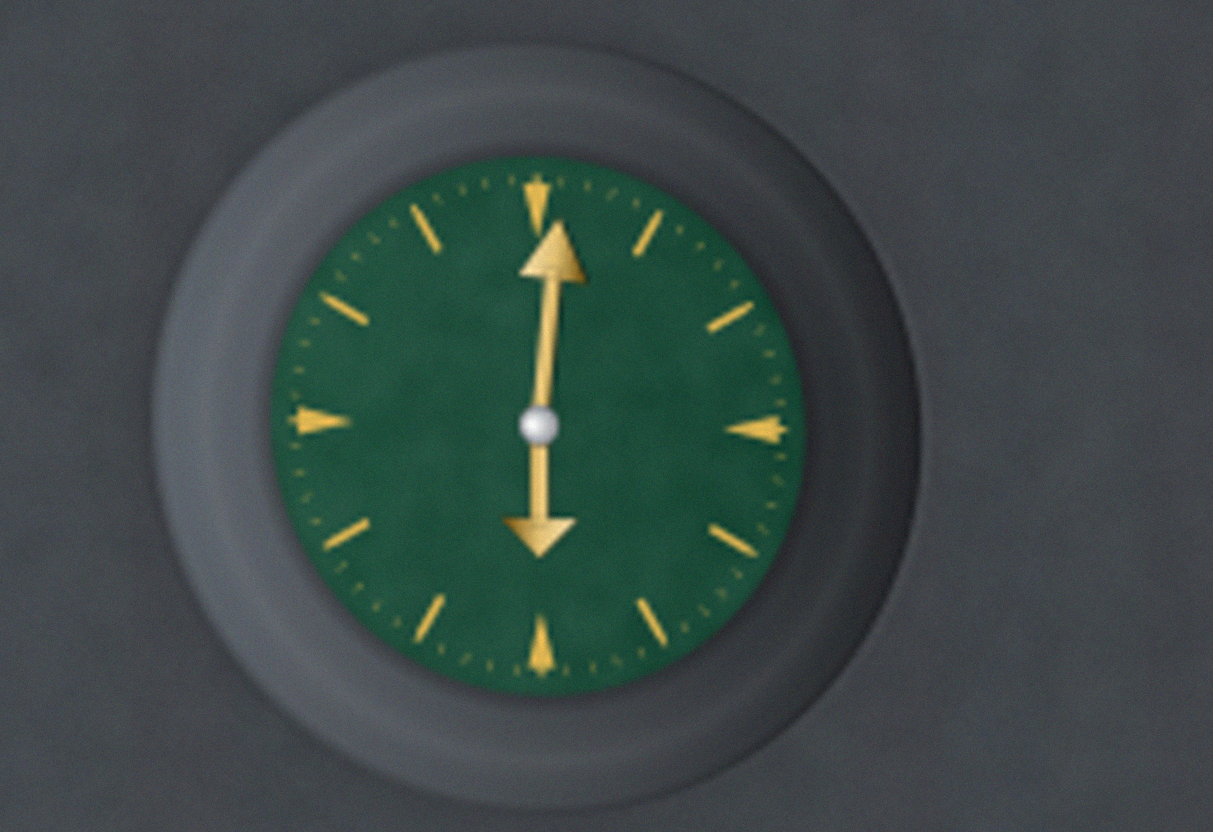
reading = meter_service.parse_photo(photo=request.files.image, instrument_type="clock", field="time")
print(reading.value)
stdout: 6:01
